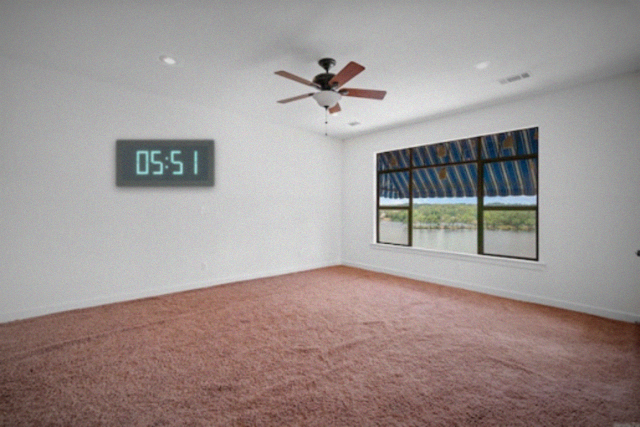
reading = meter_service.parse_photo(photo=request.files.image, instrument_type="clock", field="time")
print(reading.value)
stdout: 5:51
